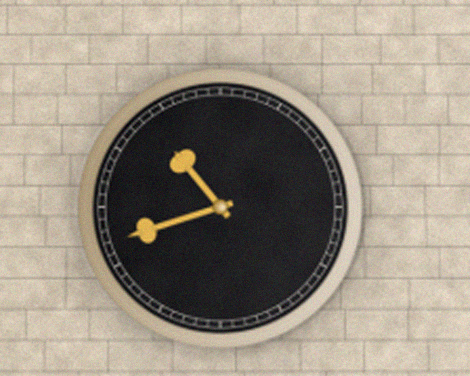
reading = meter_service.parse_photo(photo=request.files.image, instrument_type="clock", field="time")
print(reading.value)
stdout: 10:42
